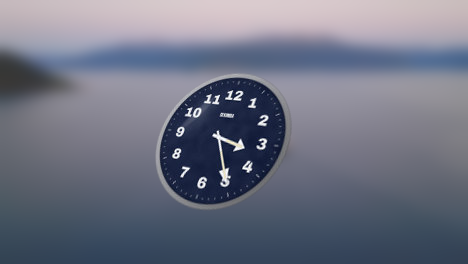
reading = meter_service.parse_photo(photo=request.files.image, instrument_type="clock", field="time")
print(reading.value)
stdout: 3:25
